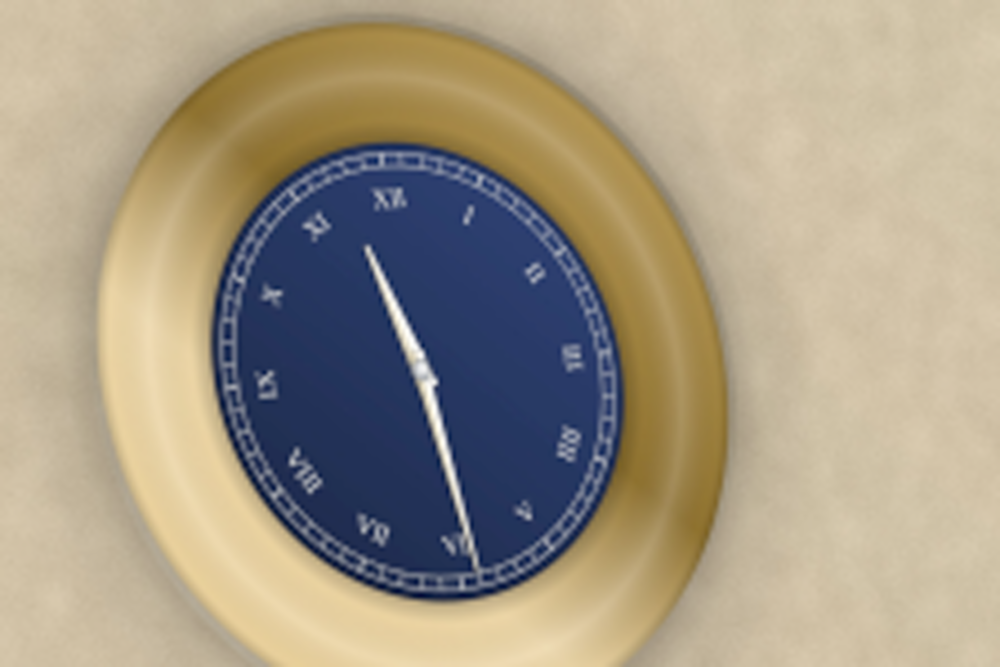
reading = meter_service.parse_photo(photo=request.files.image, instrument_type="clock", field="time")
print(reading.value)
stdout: 11:29
